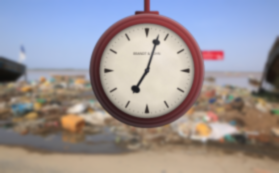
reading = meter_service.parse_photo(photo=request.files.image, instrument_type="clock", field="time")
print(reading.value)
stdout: 7:03
